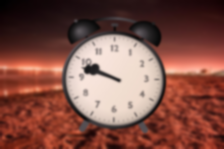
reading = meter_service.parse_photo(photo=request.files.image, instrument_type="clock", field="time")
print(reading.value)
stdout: 9:48
